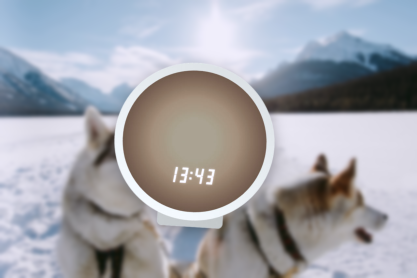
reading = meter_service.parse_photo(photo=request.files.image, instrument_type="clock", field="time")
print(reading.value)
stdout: 13:43
